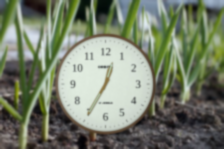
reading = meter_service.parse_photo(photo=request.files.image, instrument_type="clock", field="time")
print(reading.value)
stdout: 12:35
